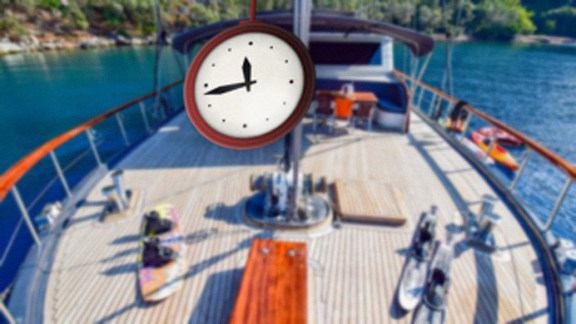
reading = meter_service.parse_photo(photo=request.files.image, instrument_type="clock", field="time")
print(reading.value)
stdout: 11:43
